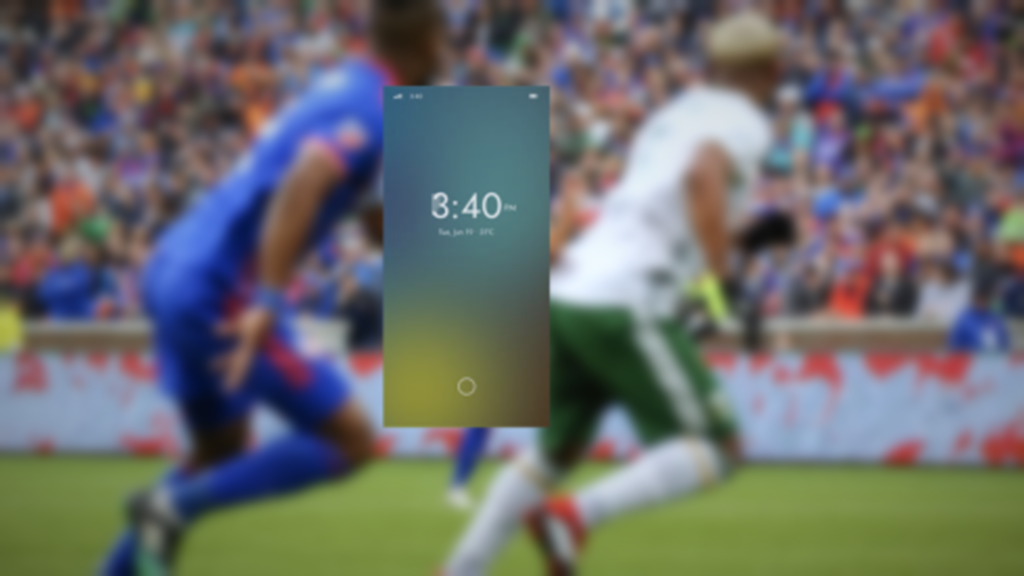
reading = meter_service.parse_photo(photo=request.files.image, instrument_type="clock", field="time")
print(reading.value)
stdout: 3:40
